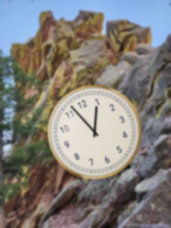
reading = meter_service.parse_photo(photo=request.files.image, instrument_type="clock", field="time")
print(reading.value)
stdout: 12:57
